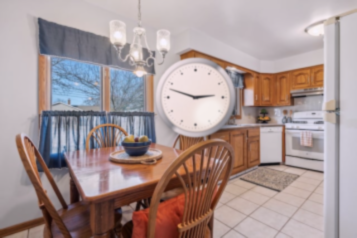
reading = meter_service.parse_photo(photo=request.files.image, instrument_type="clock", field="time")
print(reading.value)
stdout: 2:48
